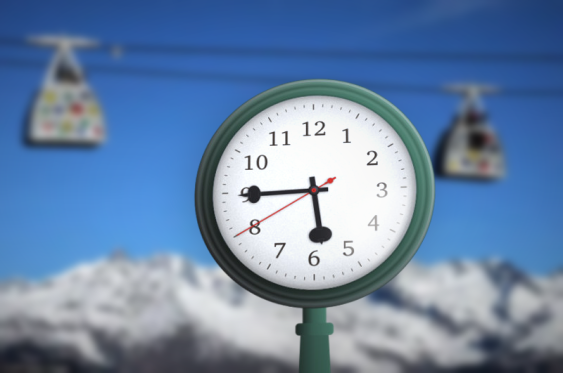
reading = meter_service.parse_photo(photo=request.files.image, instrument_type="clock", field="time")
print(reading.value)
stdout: 5:44:40
